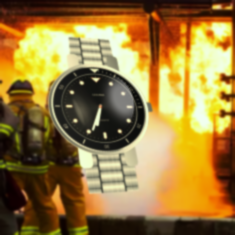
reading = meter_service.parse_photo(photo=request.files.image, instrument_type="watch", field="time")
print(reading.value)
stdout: 6:34
